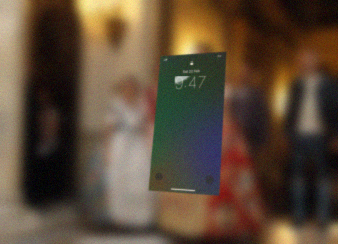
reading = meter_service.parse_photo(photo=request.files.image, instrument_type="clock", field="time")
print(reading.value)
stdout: 9:47
